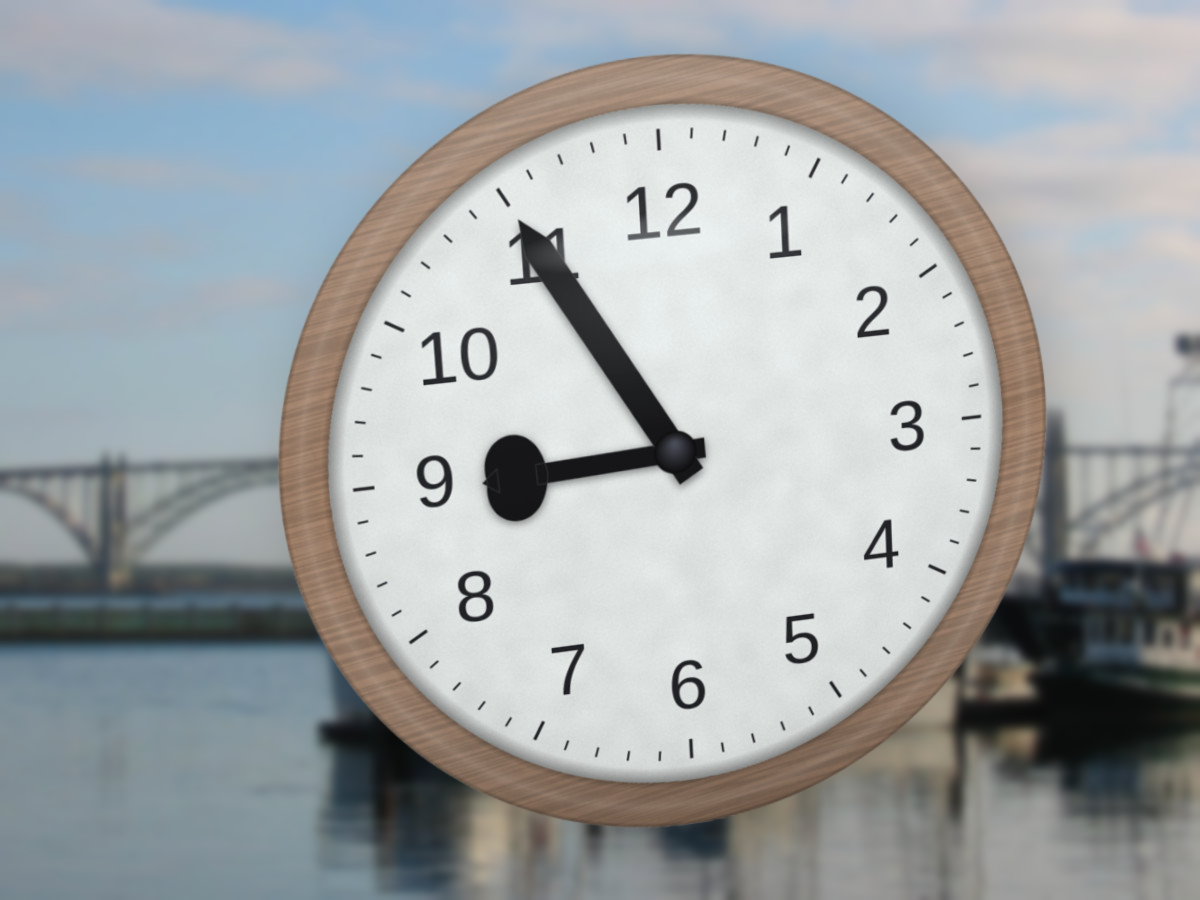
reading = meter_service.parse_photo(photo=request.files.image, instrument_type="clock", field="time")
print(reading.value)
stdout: 8:55
